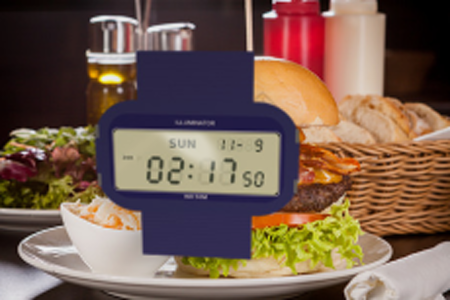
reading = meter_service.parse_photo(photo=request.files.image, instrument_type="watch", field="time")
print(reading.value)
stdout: 2:17:50
